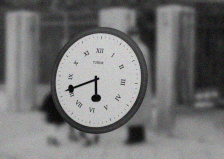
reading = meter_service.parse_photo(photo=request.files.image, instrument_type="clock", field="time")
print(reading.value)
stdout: 5:41
